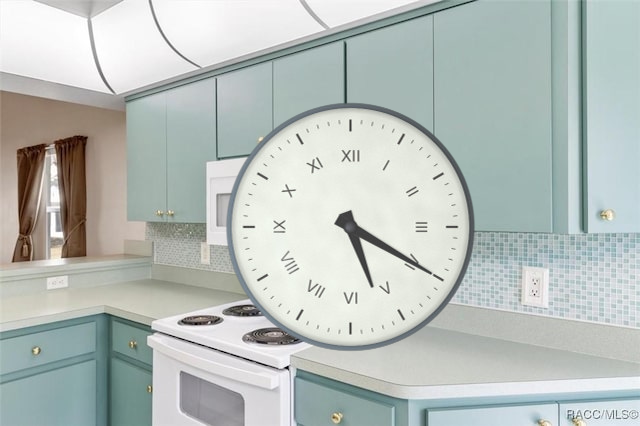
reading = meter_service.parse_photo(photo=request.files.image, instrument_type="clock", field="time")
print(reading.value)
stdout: 5:20
